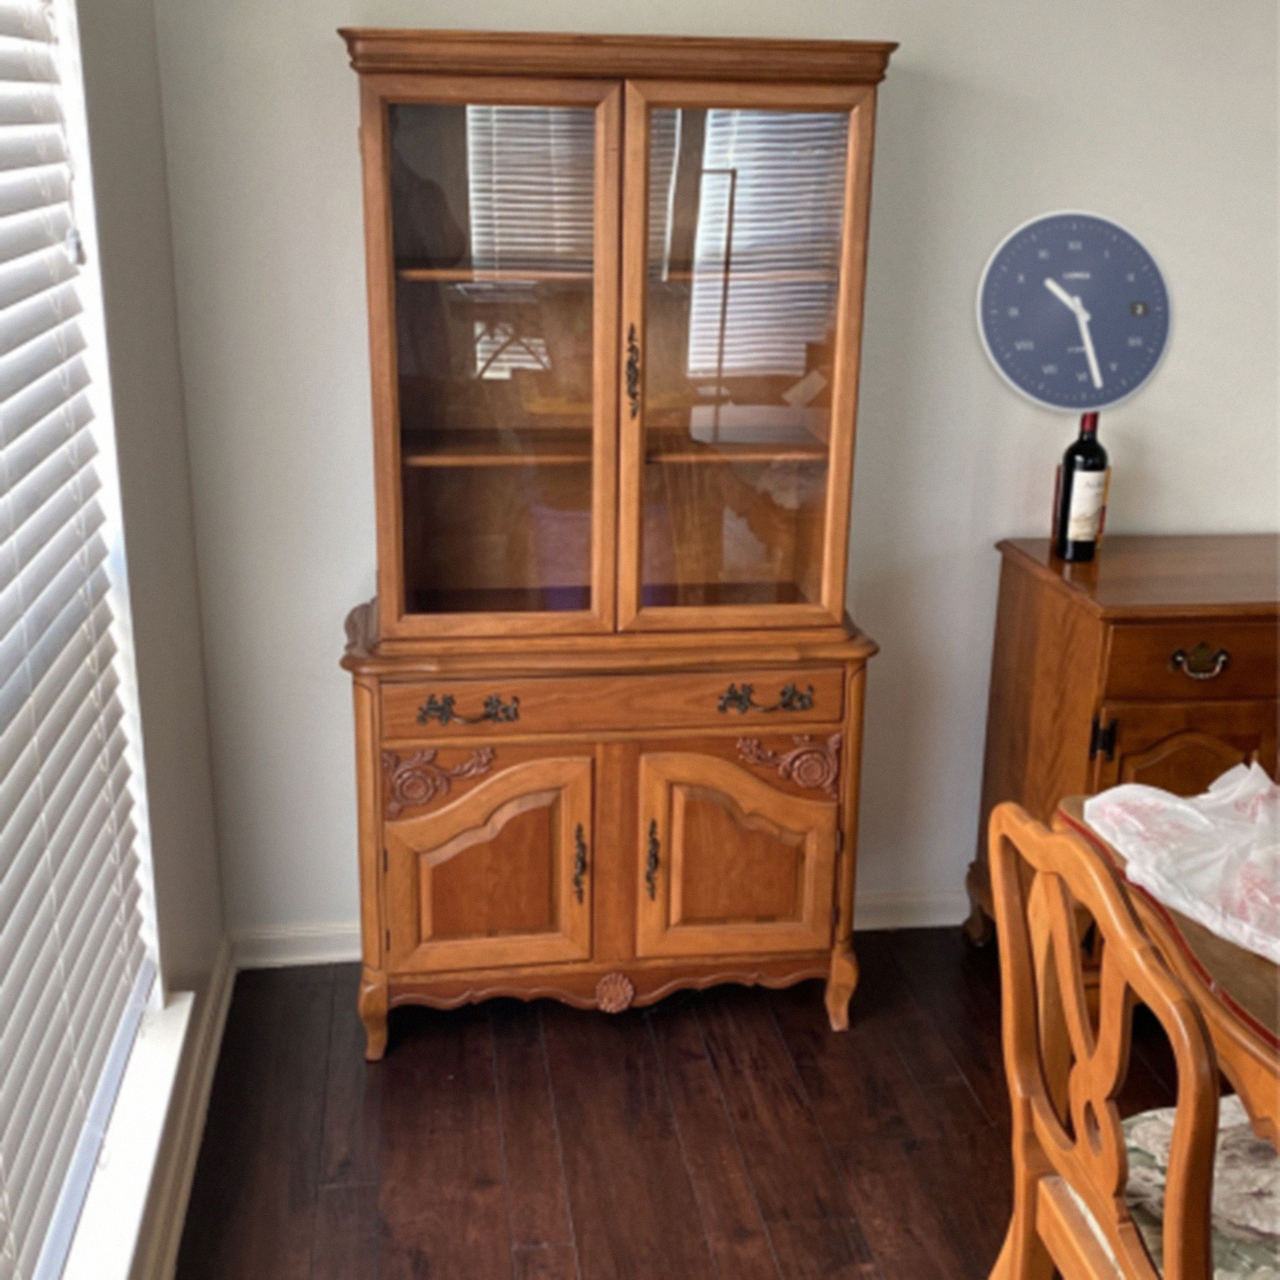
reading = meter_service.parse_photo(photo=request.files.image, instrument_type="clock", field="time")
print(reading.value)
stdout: 10:28
